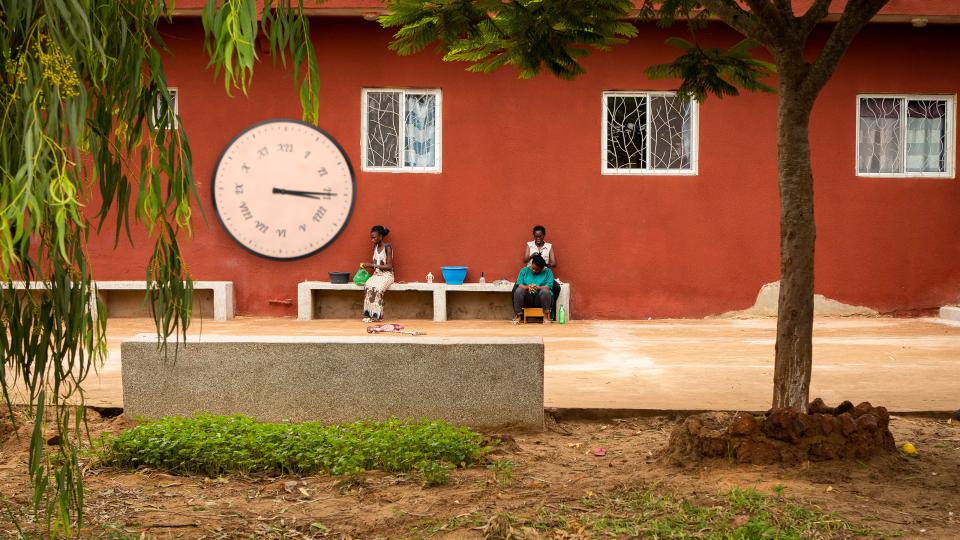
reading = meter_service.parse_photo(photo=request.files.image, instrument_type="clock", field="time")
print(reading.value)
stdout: 3:15
